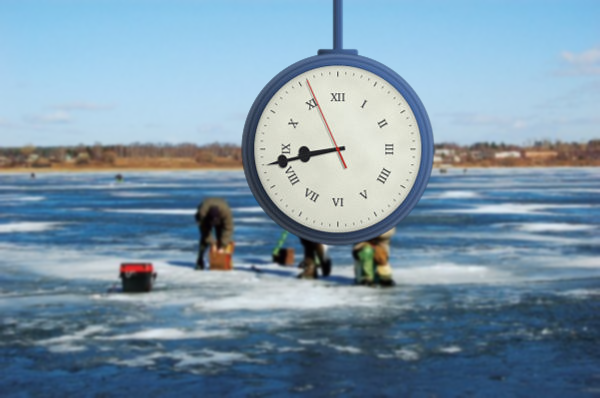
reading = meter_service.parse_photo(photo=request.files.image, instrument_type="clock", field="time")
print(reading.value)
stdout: 8:42:56
